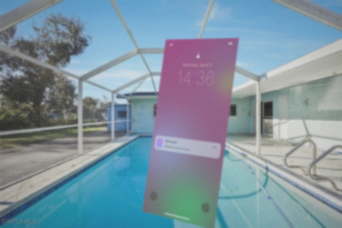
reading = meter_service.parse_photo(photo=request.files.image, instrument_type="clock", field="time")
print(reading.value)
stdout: 14:36
